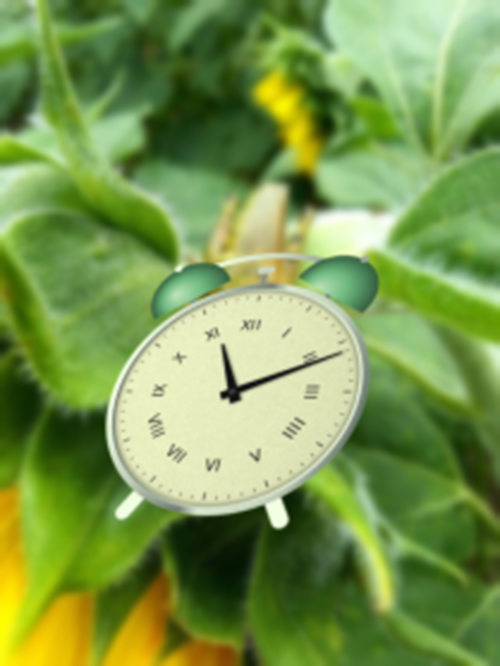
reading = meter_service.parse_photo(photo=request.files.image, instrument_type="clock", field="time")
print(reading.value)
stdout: 11:11
